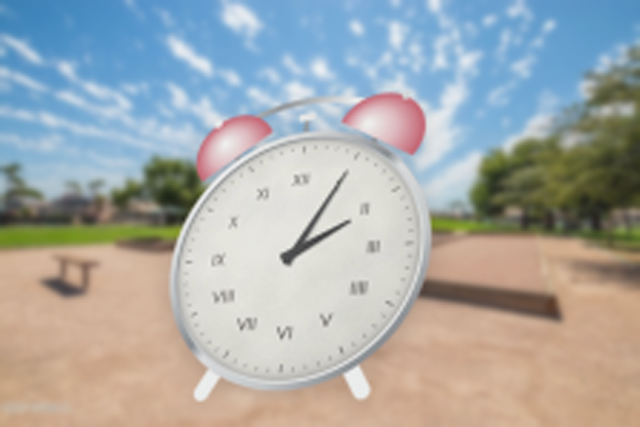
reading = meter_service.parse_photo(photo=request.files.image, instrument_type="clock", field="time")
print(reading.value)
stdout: 2:05
